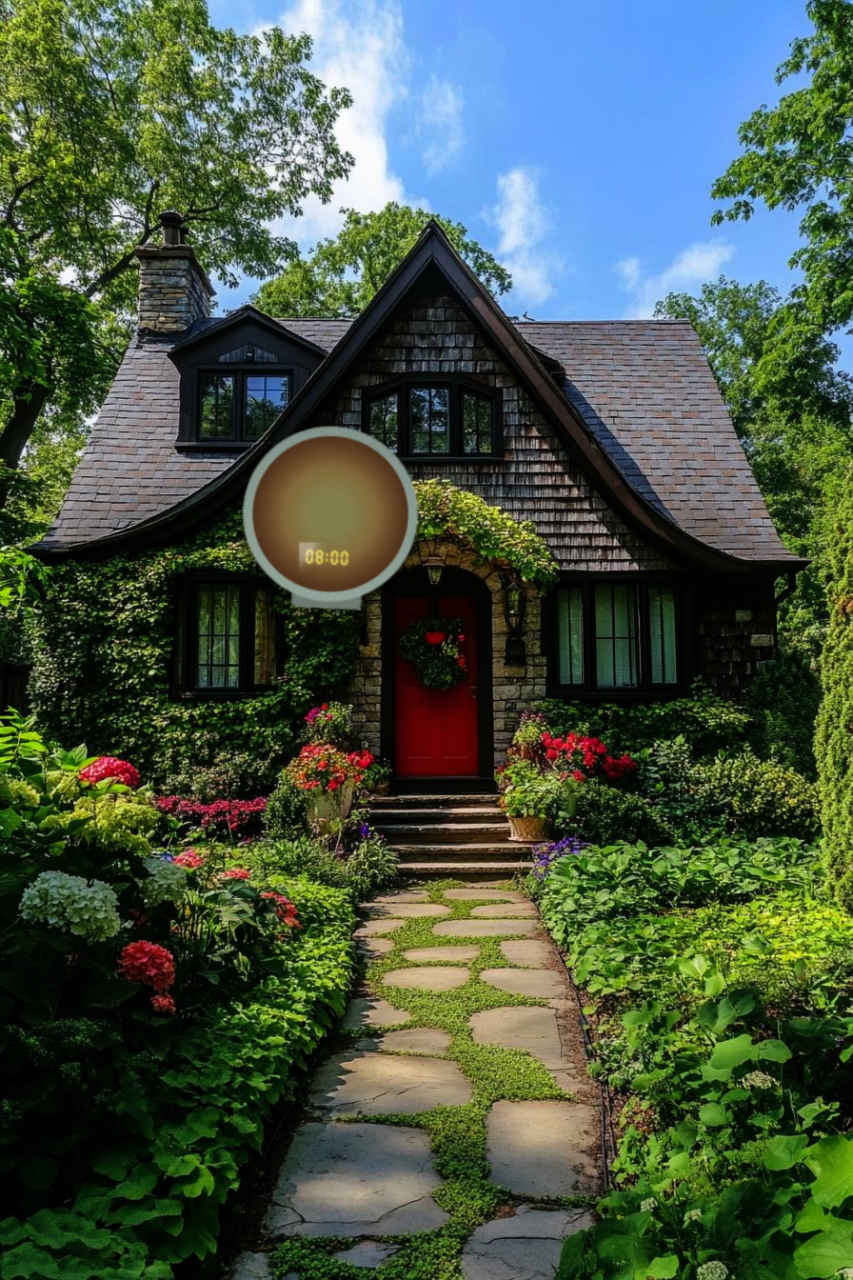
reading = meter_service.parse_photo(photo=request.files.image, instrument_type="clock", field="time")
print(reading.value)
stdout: 8:00
